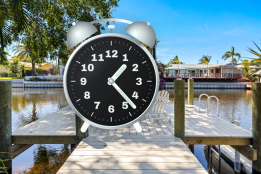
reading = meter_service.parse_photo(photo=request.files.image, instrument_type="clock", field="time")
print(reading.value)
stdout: 1:23
